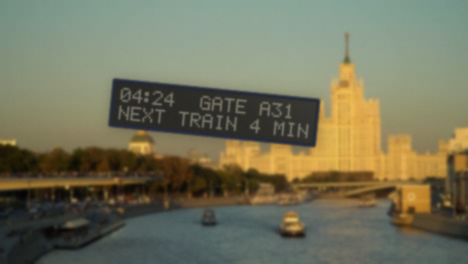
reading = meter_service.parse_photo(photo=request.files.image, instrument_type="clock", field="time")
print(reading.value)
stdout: 4:24
